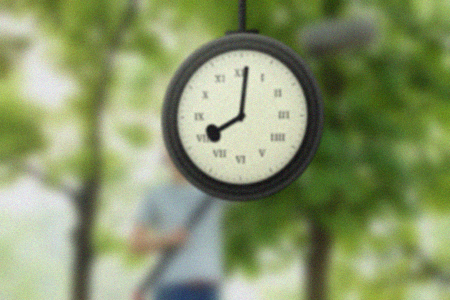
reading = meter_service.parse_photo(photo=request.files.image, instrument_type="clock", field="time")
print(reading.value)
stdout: 8:01
